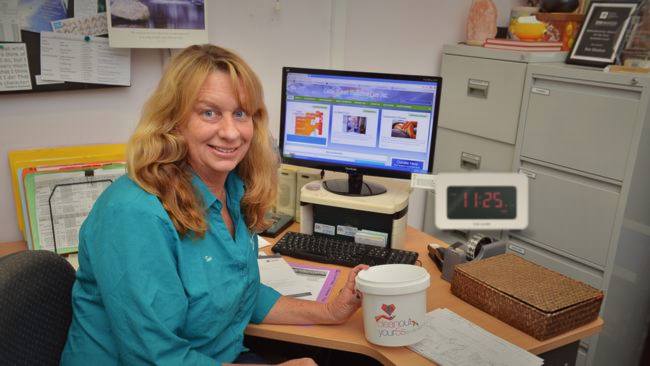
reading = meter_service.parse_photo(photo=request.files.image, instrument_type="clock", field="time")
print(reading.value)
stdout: 11:25
